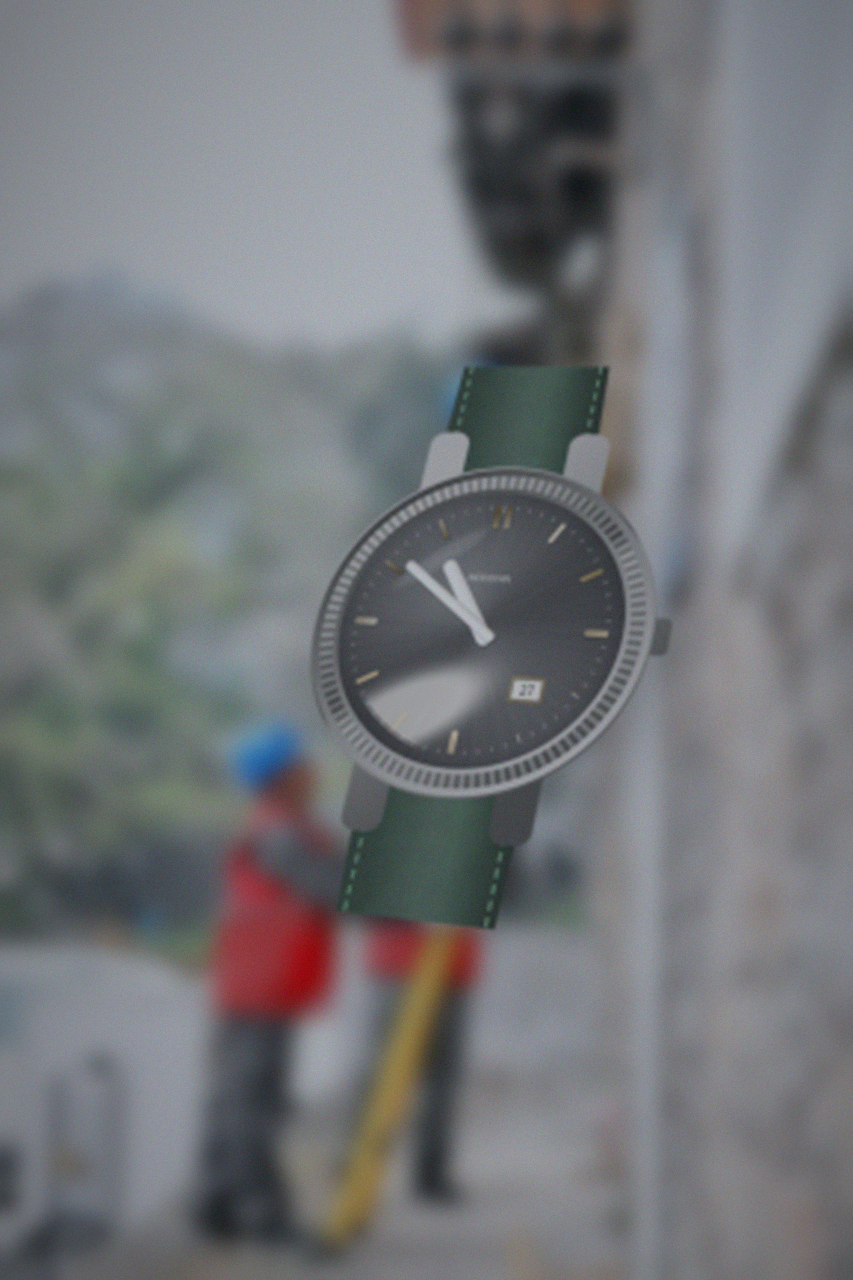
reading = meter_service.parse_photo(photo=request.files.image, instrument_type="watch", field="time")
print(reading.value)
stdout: 10:51
